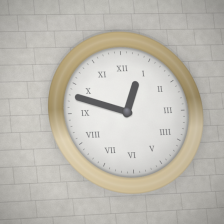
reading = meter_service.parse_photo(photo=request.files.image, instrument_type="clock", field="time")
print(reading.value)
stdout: 12:48
